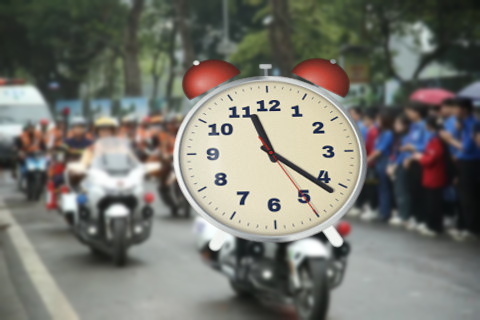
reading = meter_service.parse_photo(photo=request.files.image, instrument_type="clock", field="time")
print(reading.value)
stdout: 11:21:25
